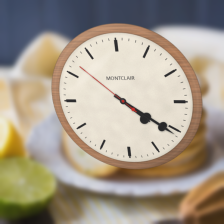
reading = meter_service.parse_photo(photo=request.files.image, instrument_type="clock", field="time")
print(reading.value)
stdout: 4:20:52
